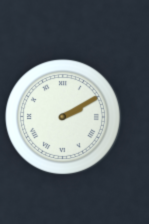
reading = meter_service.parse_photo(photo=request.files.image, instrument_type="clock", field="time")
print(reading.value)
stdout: 2:10
